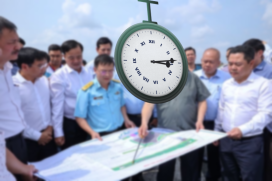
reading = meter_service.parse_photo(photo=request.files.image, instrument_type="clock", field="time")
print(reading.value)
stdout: 3:14
